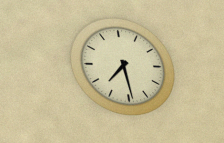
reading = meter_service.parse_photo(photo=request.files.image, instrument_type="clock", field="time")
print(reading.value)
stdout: 7:29
